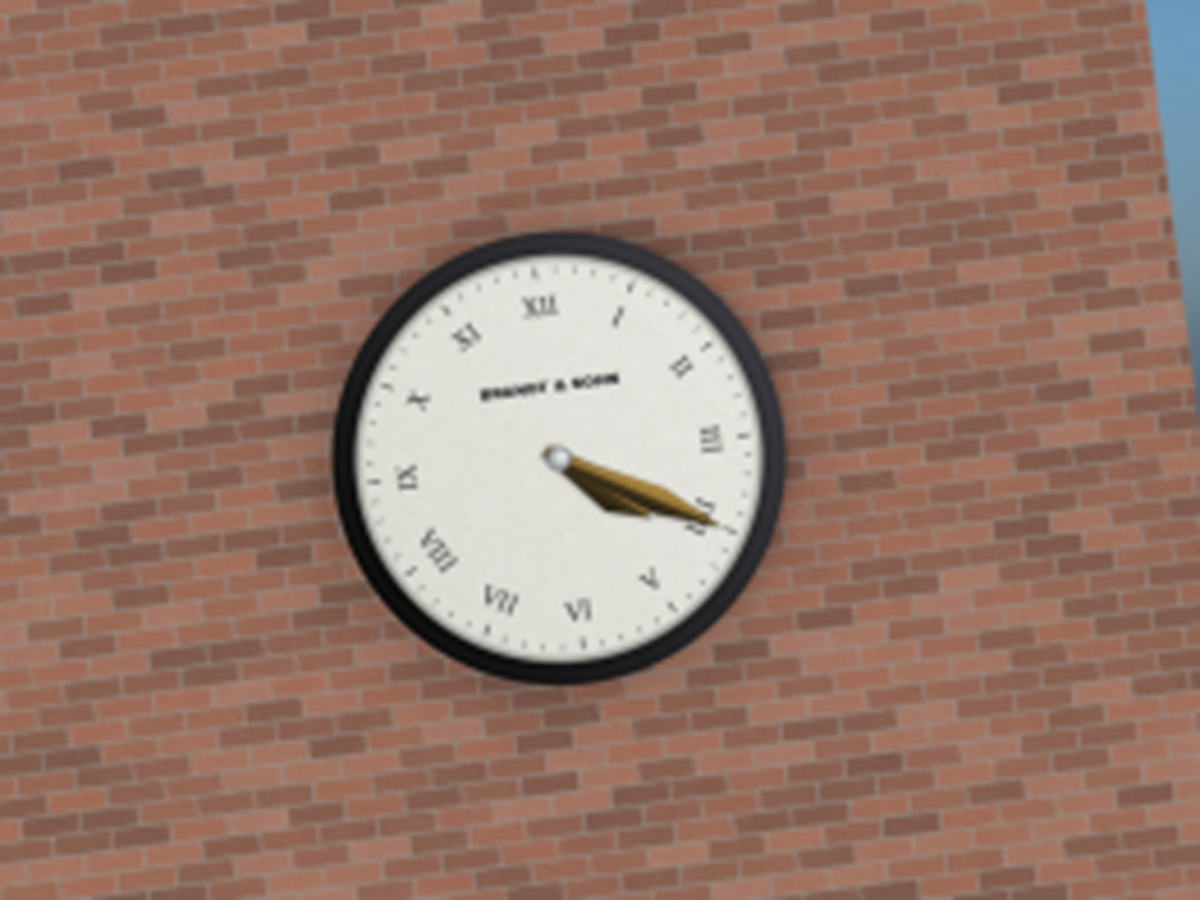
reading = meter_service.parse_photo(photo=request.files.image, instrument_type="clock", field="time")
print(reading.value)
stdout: 4:20
